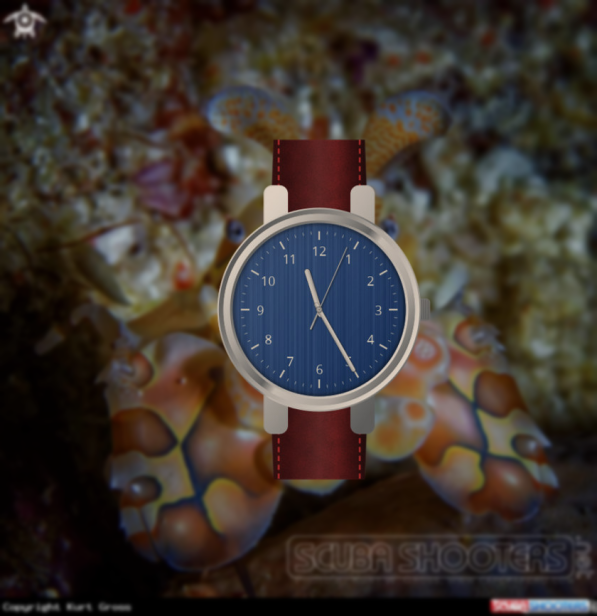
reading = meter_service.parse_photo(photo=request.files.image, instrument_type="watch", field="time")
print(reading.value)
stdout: 11:25:04
